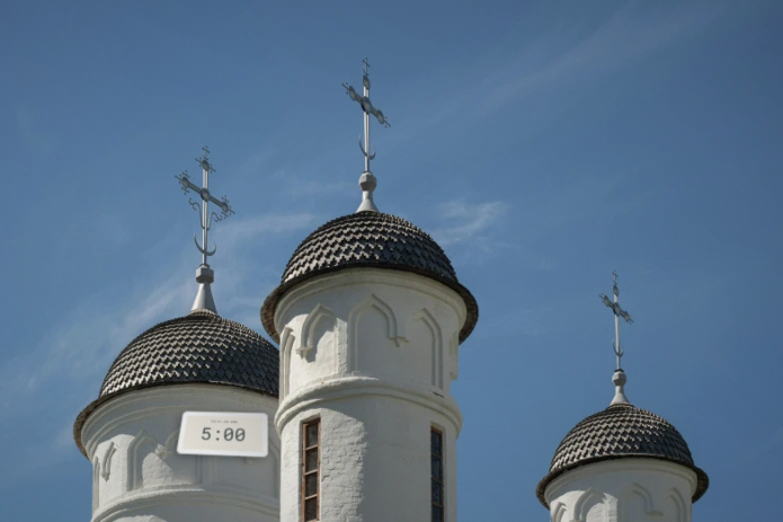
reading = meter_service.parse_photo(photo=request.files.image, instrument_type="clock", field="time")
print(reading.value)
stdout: 5:00
